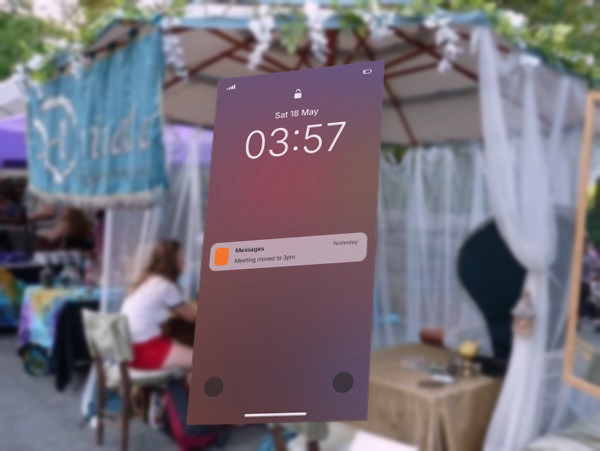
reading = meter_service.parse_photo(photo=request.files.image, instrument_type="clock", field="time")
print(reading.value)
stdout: 3:57
